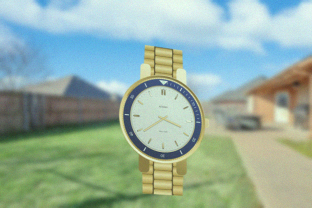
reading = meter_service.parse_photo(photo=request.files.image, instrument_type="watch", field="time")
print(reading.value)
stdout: 3:39
